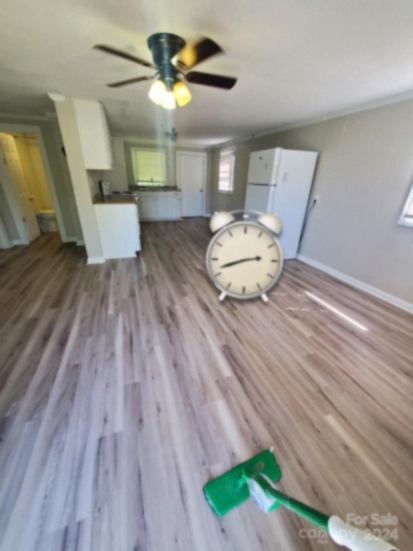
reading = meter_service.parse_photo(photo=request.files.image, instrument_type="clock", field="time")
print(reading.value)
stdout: 2:42
